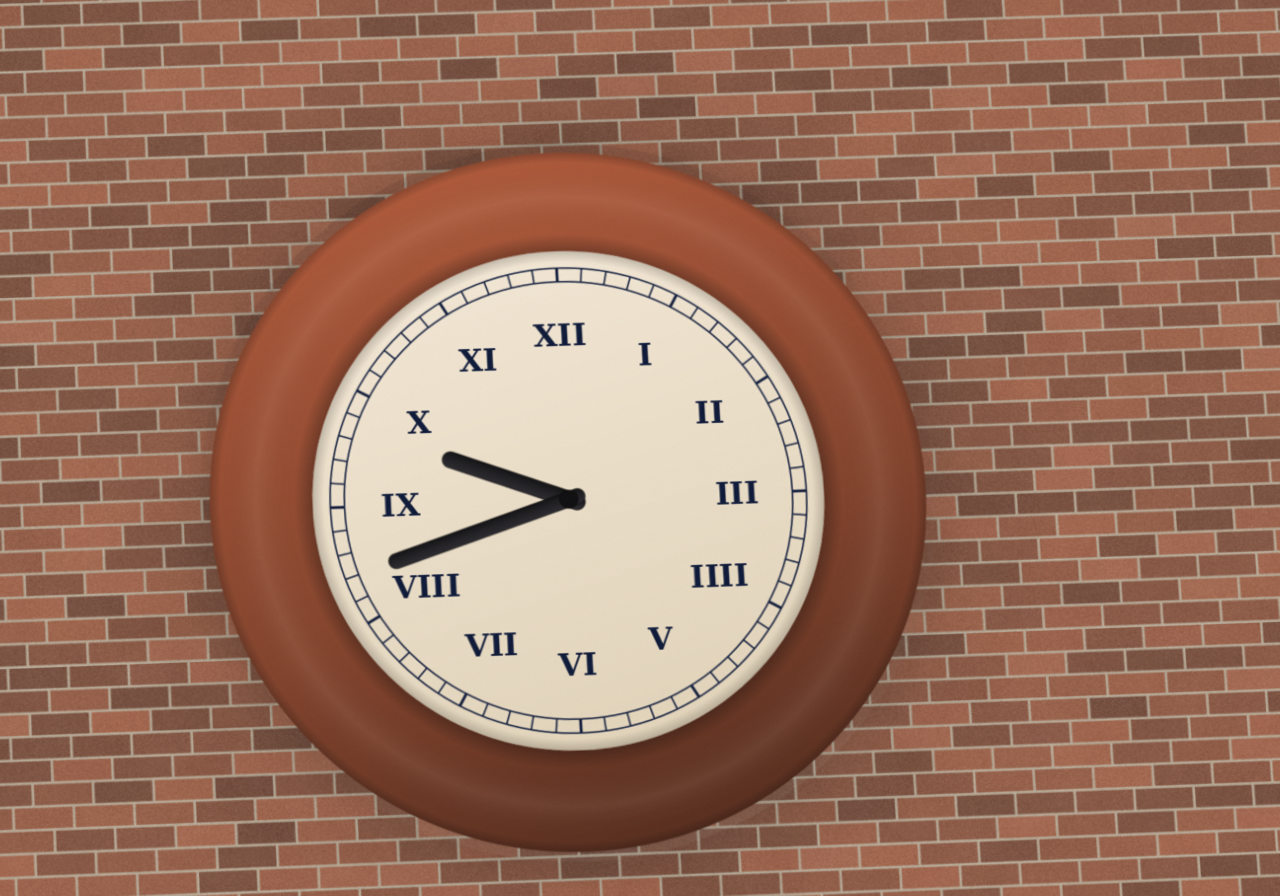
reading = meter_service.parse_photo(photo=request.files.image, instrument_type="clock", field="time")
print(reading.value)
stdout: 9:42
